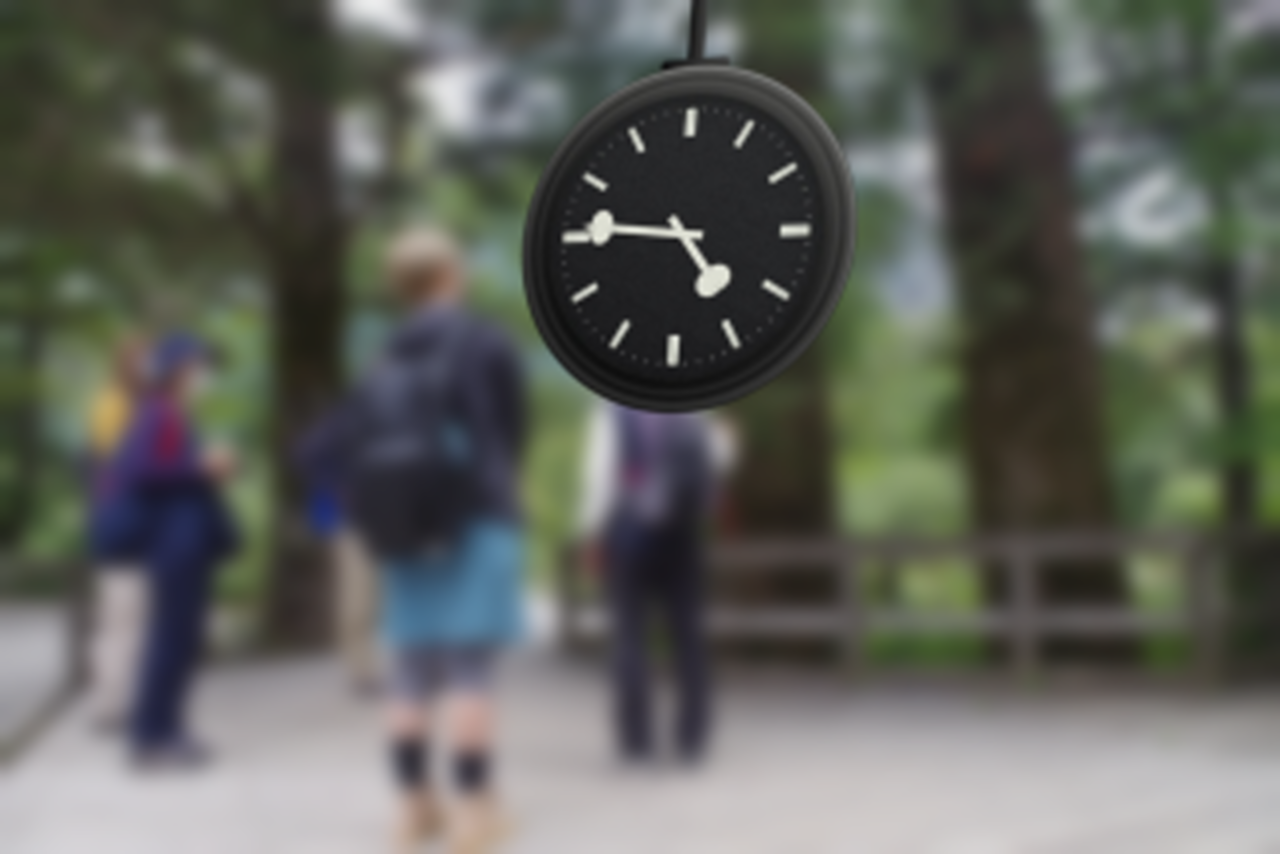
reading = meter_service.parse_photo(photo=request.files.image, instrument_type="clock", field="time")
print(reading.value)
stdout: 4:46
